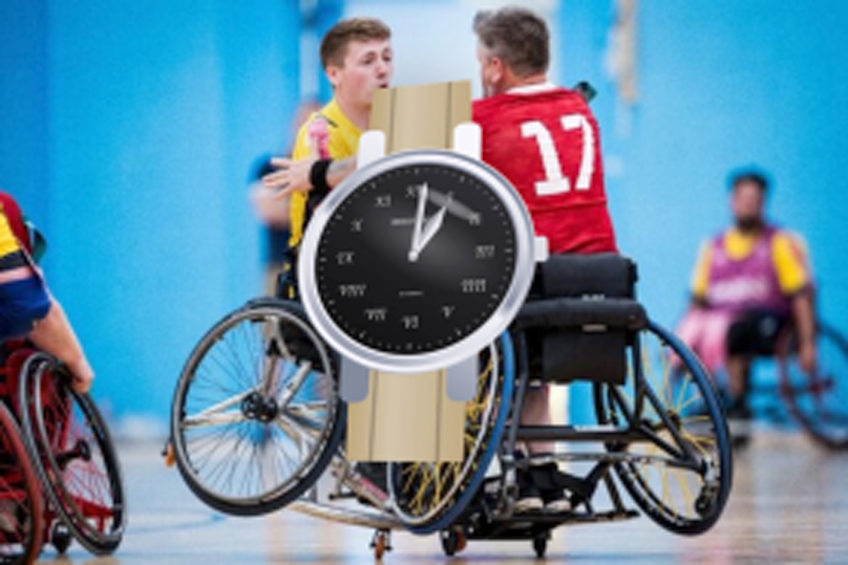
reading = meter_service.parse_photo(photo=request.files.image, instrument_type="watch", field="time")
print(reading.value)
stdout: 1:01
